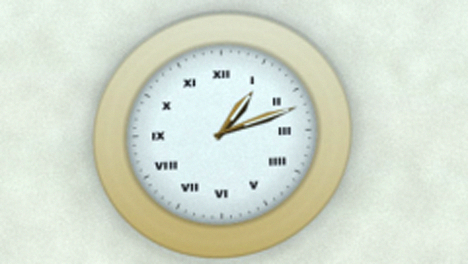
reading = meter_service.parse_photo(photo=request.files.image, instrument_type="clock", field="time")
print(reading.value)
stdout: 1:12
